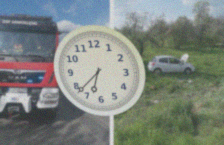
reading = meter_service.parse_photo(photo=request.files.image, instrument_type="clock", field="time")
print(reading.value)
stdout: 6:38
